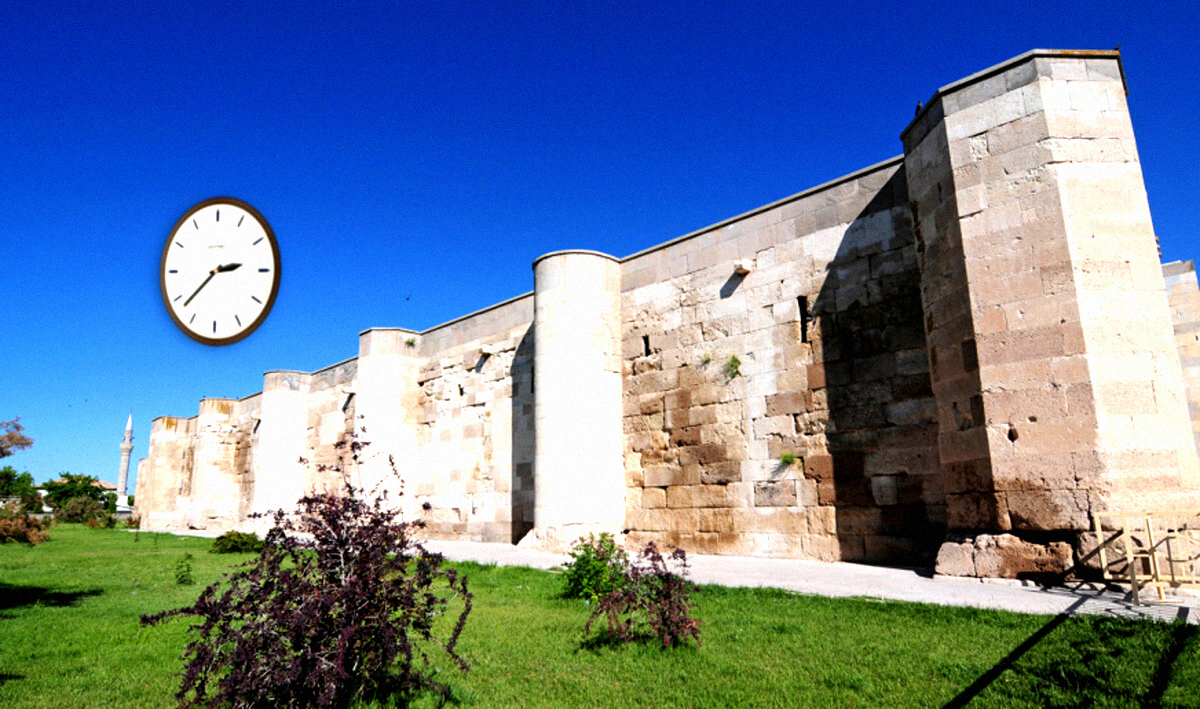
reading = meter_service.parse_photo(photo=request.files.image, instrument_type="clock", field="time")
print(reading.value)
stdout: 2:38
